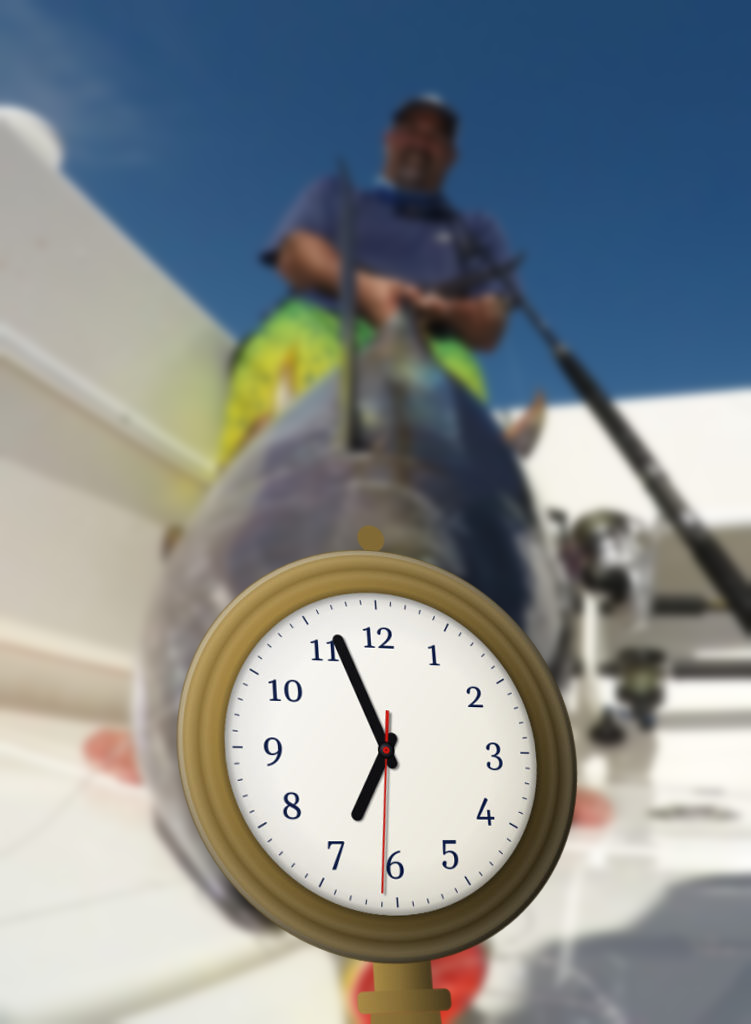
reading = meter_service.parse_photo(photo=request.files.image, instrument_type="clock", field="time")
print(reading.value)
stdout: 6:56:31
